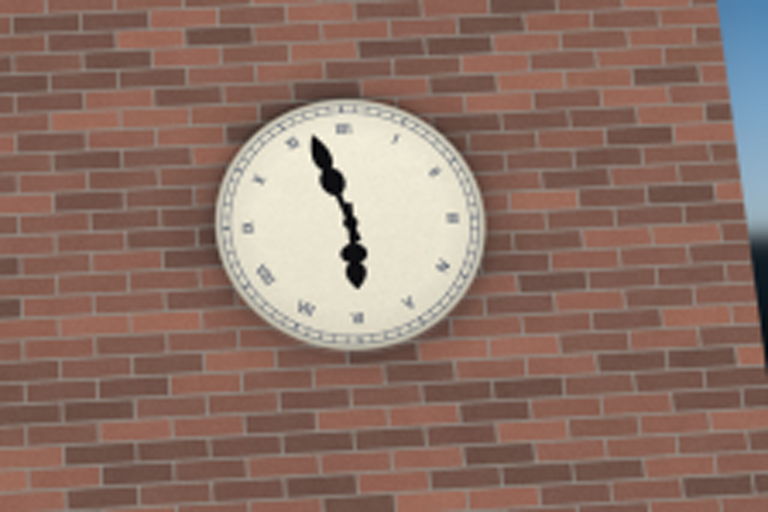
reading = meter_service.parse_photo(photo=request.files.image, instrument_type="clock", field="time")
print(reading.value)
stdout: 5:57
